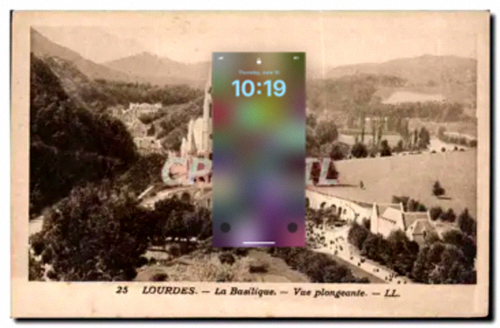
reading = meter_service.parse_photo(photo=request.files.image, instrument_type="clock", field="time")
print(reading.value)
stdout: 10:19
